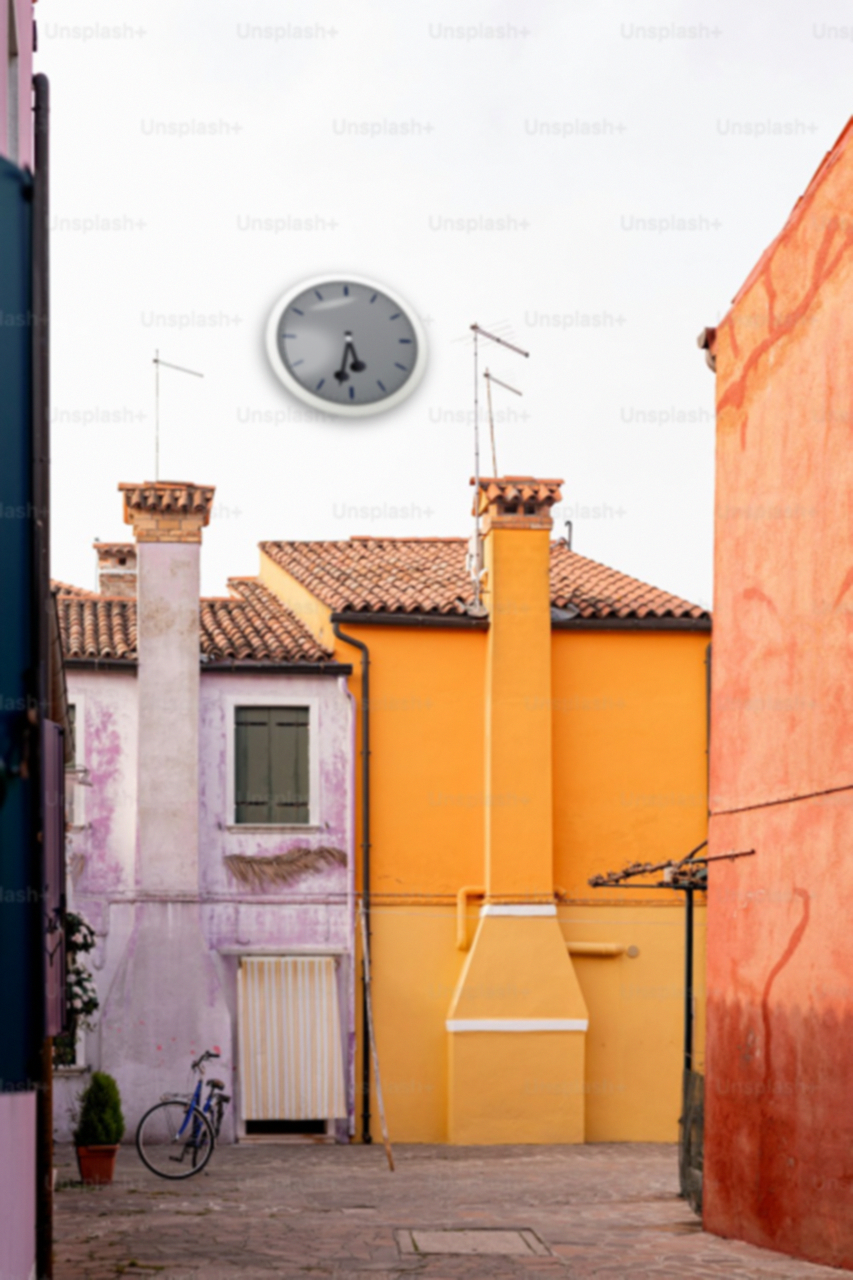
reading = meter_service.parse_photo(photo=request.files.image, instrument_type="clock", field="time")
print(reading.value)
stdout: 5:32
